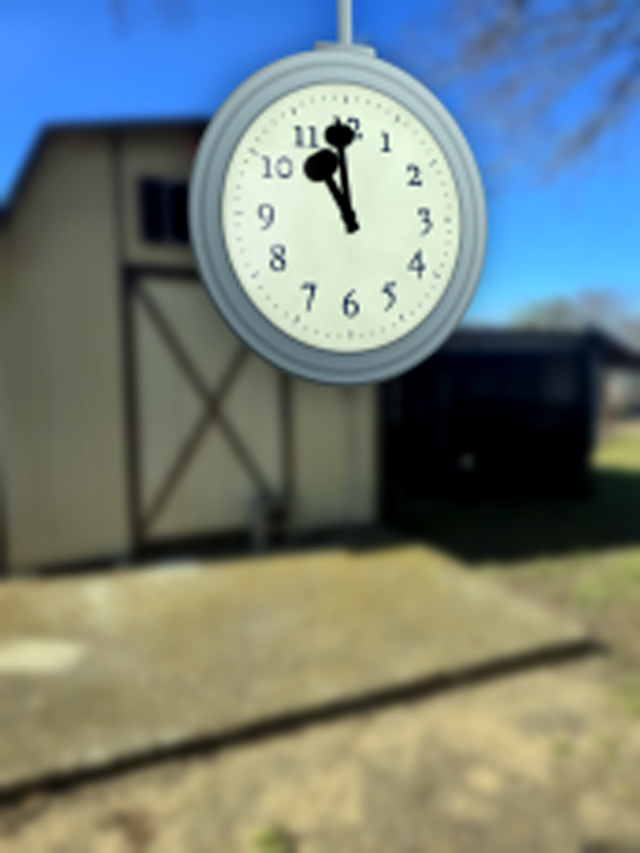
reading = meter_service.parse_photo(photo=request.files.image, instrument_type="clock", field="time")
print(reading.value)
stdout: 10:59
